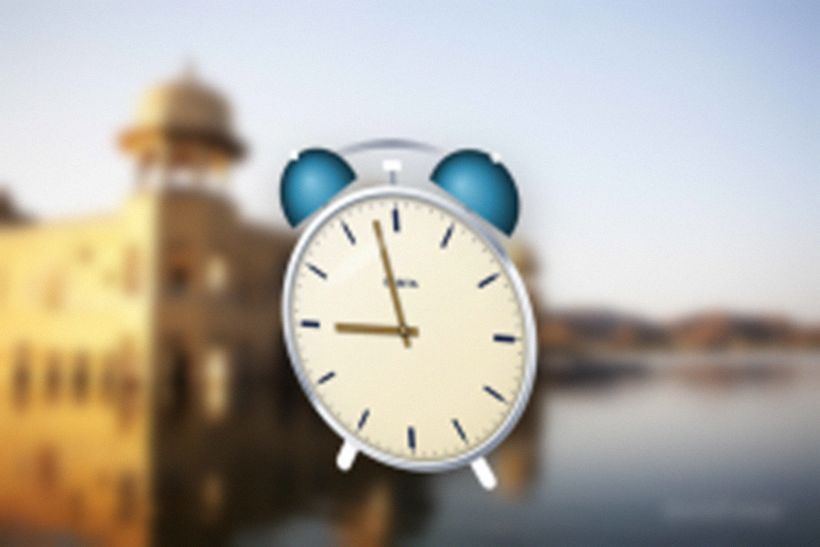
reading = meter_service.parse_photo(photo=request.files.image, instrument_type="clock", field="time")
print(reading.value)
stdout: 8:58
